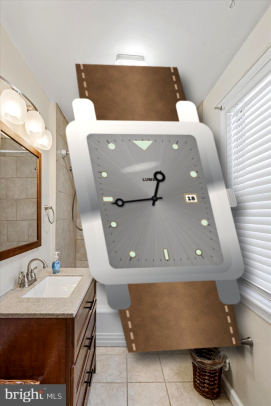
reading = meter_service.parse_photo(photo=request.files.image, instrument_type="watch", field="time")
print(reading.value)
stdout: 12:44
